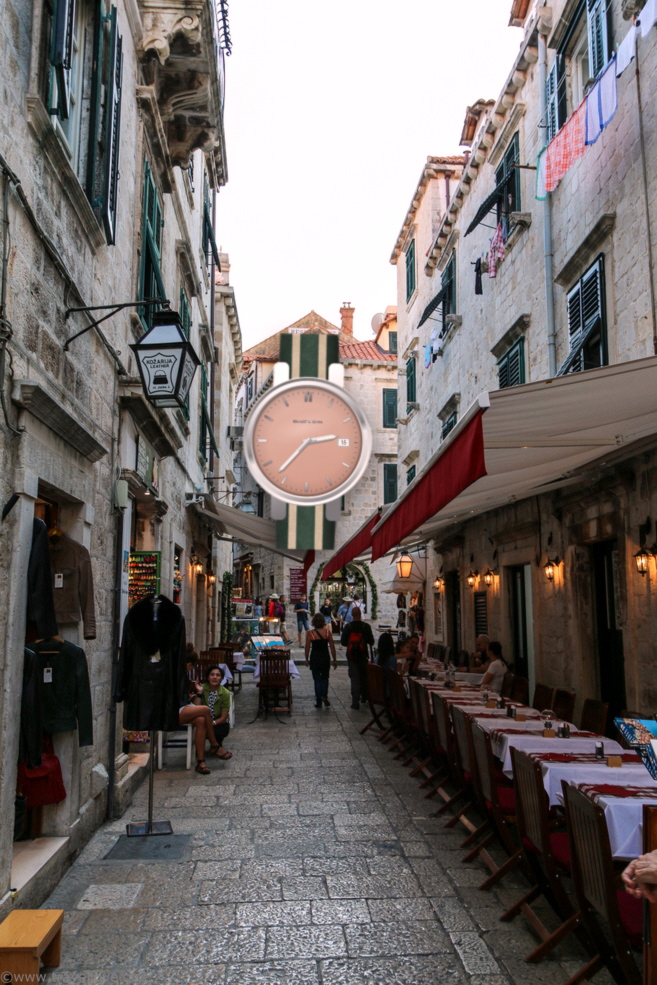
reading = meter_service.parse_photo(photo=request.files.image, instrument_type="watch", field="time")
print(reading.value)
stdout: 2:37
